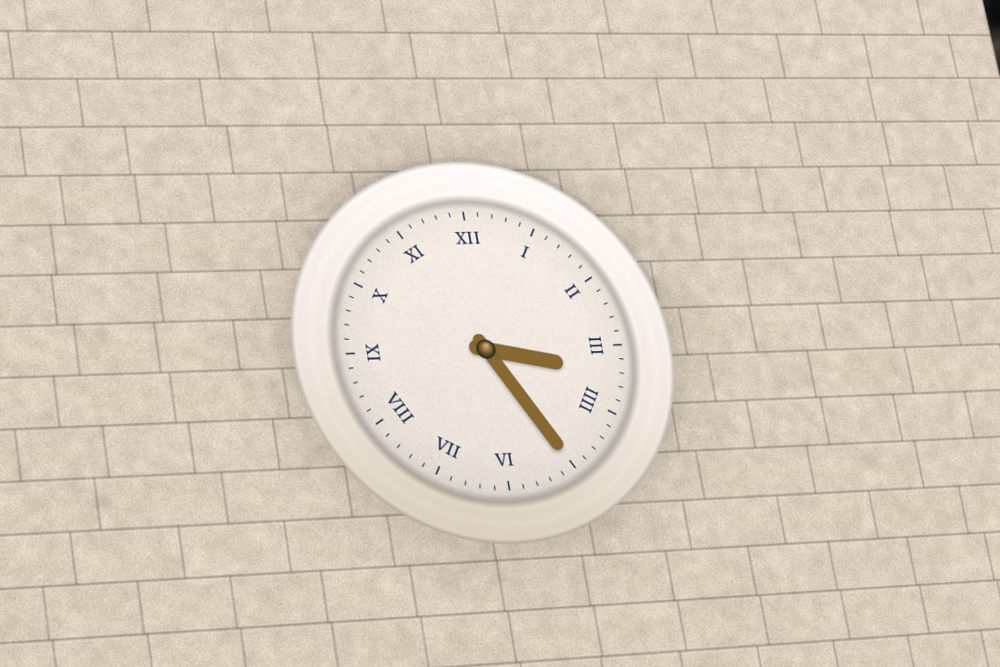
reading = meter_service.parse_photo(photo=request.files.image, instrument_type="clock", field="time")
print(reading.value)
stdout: 3:25
